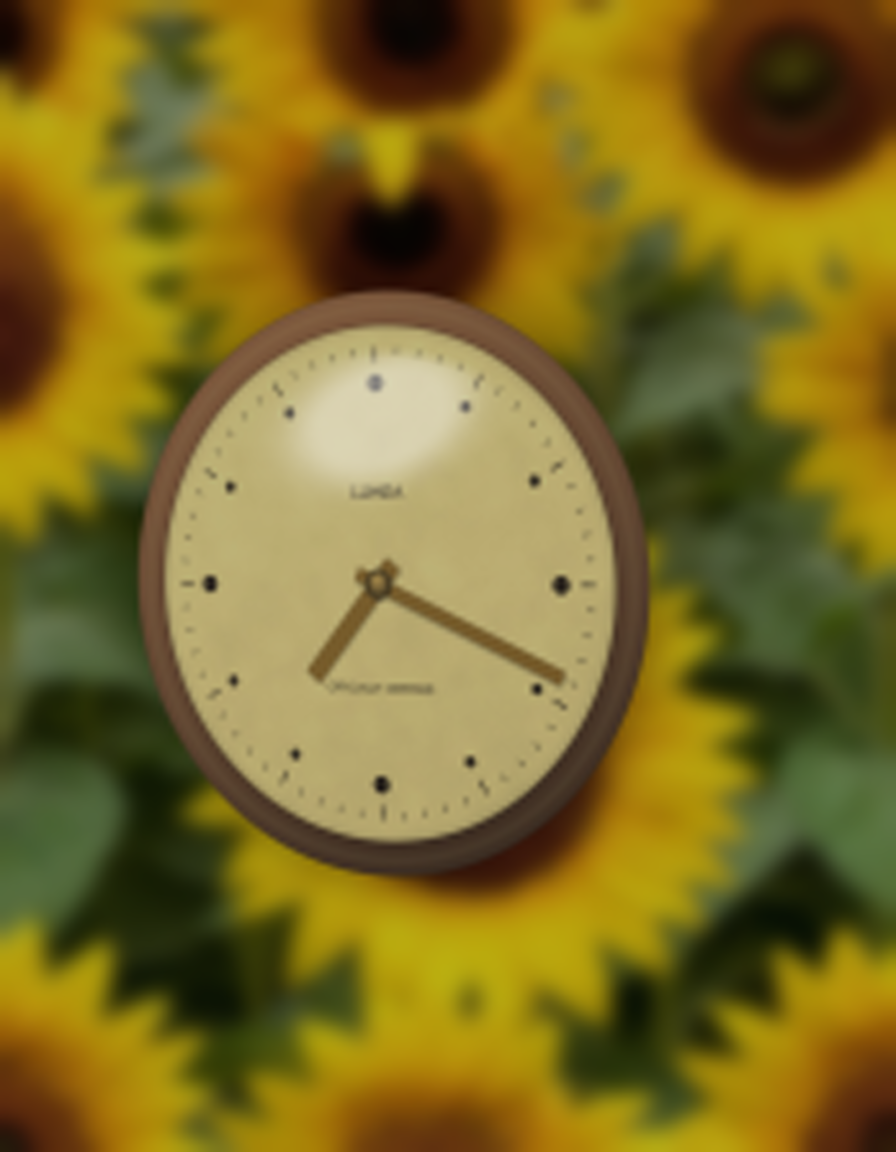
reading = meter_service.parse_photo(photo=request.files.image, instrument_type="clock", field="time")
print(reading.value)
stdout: 7:19
